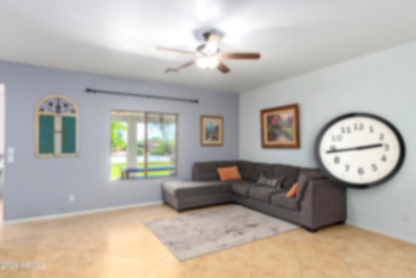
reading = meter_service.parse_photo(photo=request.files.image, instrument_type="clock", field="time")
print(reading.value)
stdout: 2:44
